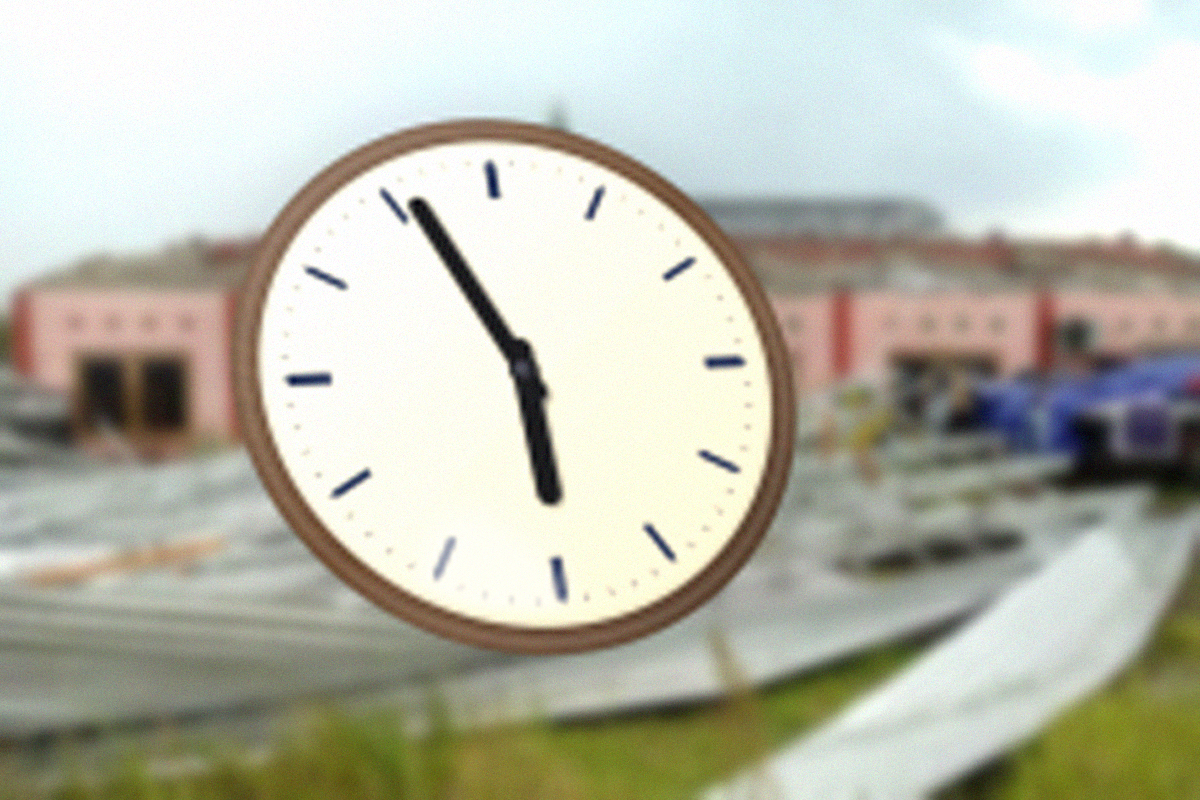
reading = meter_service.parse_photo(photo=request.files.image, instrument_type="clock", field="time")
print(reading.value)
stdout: 5:56
